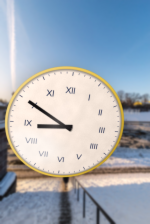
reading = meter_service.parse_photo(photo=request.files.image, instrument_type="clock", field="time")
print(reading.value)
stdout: 8:50
